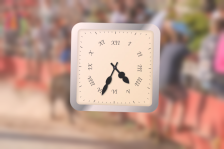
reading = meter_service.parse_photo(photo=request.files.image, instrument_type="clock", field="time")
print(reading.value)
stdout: 4:34
